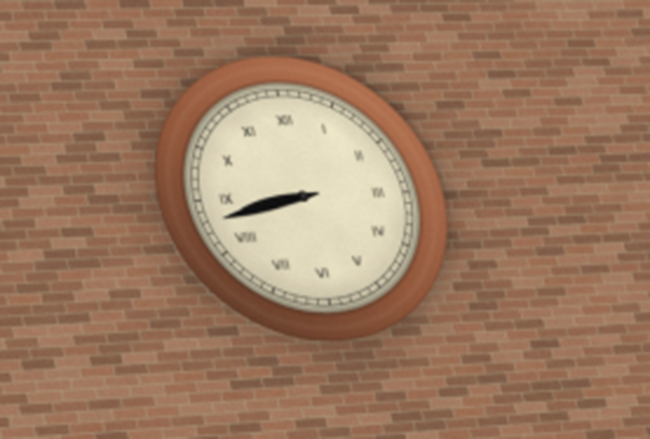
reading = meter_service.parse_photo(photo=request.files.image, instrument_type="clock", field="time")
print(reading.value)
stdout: 8:43
